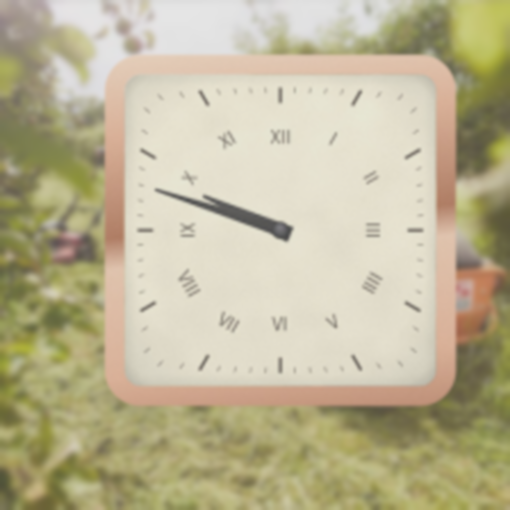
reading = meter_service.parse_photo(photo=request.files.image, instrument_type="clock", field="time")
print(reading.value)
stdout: 9:48
